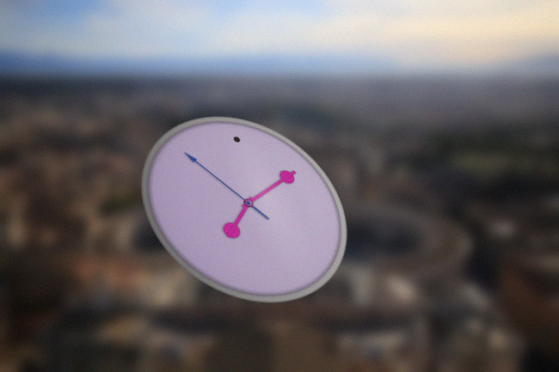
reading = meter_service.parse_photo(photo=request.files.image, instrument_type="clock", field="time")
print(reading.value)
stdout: 7:08:52
